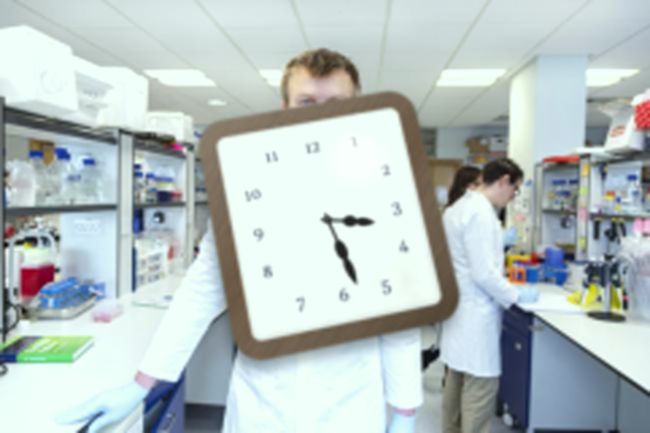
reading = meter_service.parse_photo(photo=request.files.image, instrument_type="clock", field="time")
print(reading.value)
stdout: 3:28
